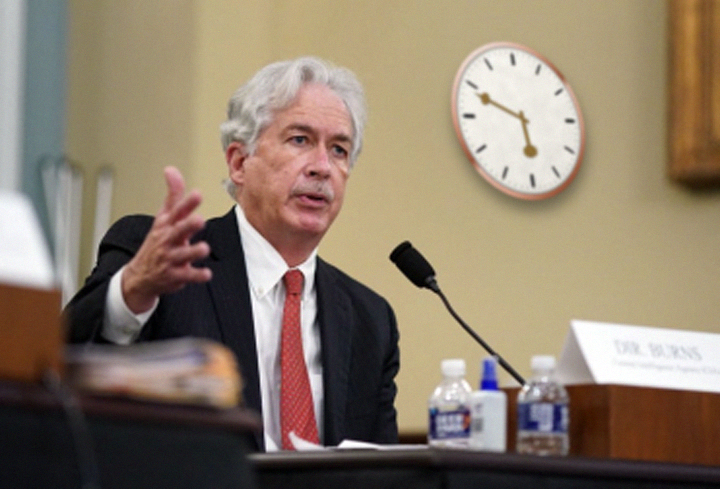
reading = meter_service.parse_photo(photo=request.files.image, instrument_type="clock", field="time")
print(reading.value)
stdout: 5:49
